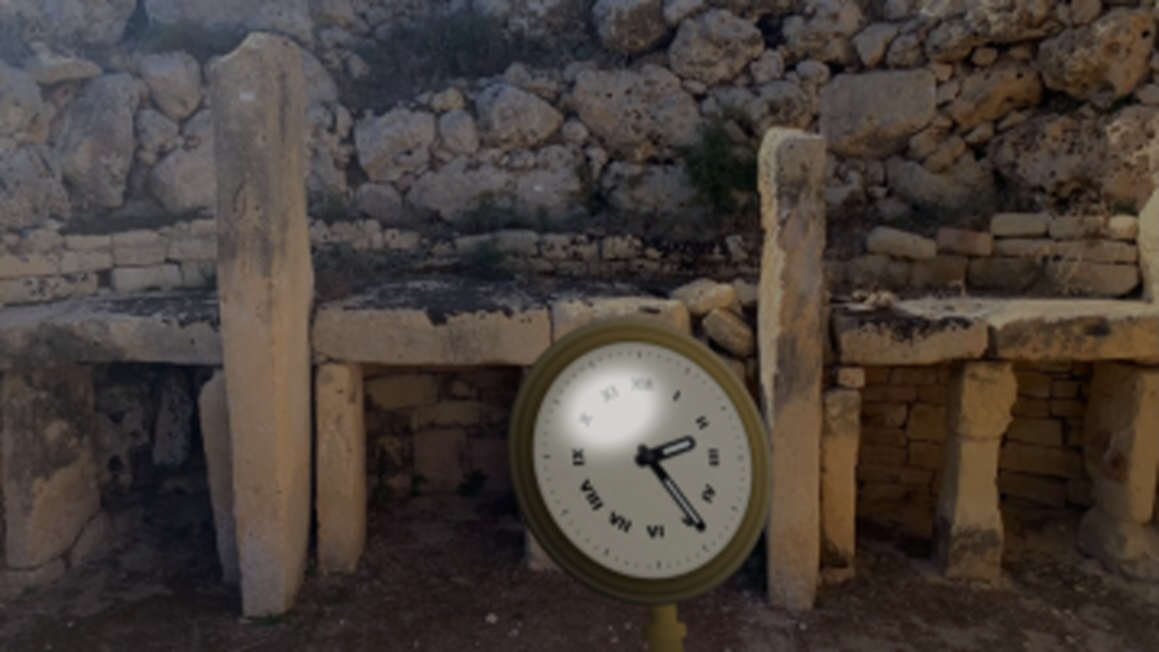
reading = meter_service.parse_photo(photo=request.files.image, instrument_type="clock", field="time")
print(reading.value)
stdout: 2:24
